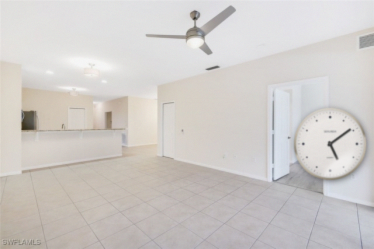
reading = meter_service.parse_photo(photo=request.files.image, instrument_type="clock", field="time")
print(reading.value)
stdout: 5:09
